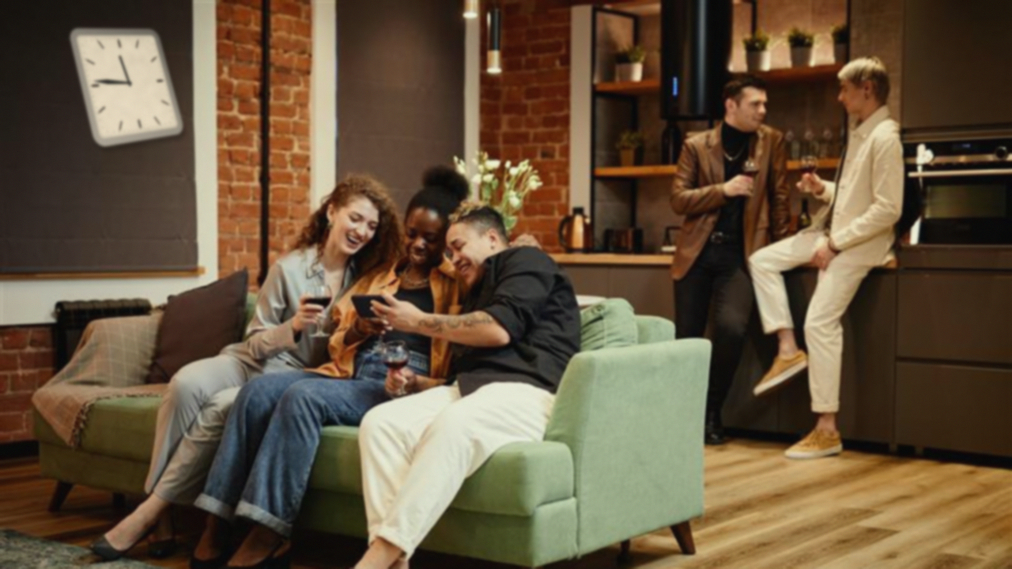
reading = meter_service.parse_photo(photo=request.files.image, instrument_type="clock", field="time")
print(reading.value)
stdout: 11:46
